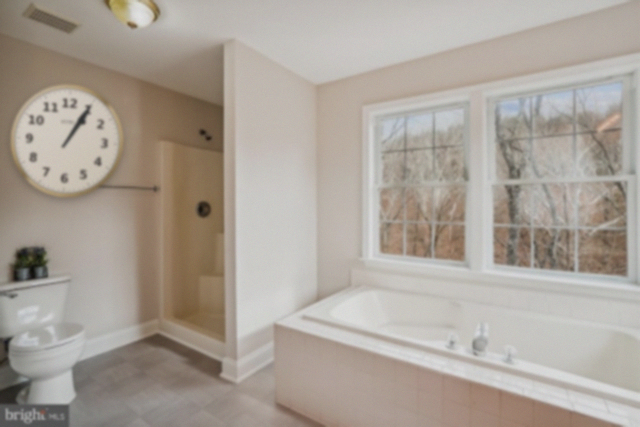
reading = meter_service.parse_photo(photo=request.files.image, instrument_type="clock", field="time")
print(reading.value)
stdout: 1:05
